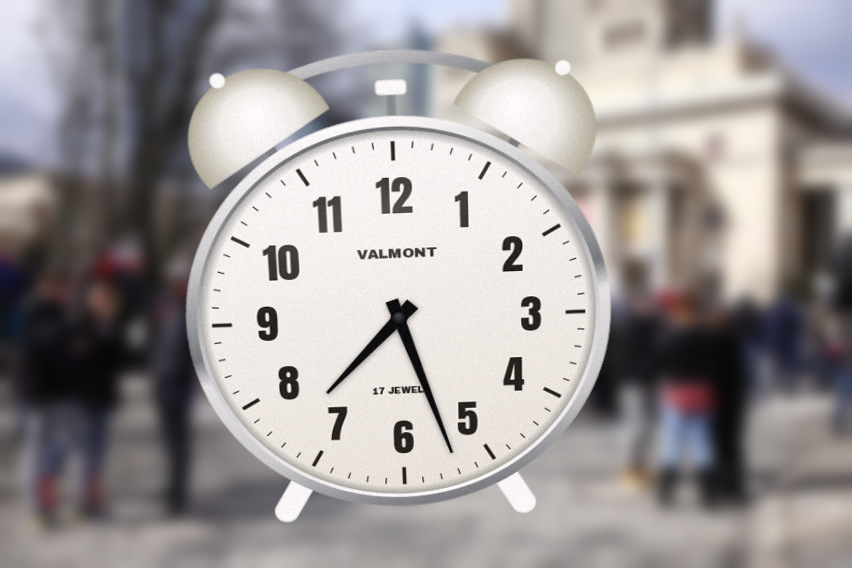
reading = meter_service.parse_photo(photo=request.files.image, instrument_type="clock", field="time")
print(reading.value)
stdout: 7:27
